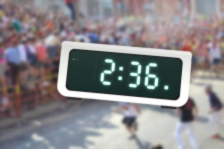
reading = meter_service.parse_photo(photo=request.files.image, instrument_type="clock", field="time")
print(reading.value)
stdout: 2:36
